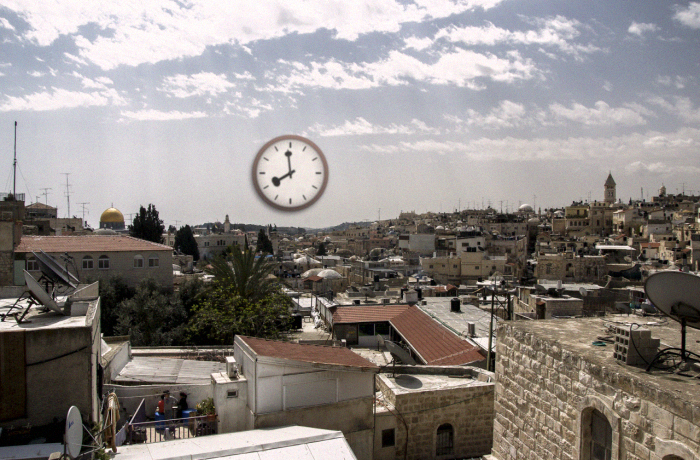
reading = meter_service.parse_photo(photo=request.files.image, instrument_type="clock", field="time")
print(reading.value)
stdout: 7:59
